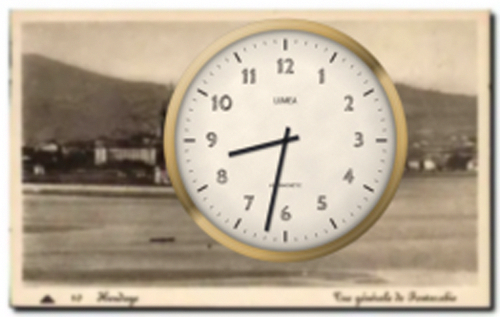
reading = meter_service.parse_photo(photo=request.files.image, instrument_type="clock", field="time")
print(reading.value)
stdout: 8:32
